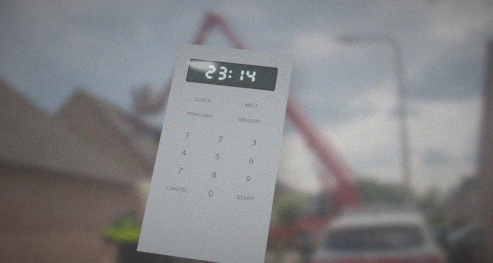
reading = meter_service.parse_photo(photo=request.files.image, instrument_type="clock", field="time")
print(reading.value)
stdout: 23:14
